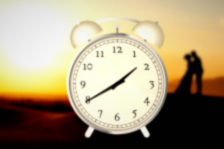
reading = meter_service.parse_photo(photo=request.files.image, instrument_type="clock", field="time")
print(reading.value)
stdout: 1:40
